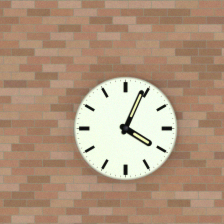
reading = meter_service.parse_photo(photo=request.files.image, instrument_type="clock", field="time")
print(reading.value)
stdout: 4:04
